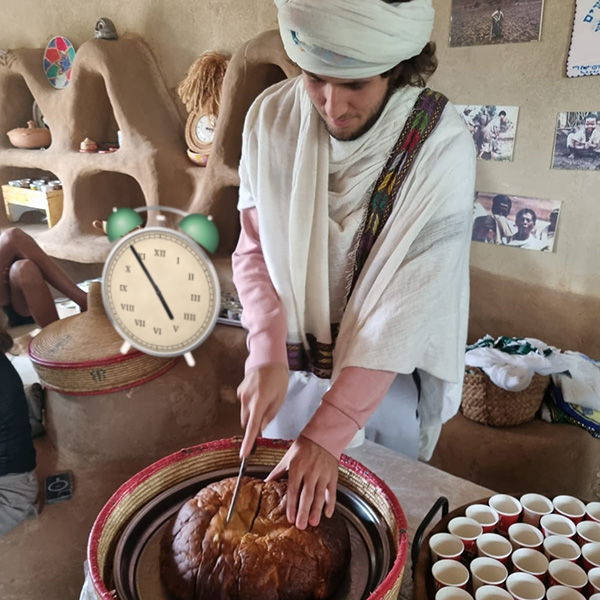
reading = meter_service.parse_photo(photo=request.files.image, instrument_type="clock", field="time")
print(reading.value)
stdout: 4:54
